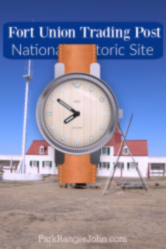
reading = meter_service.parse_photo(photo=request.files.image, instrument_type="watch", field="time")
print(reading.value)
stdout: 7:51
